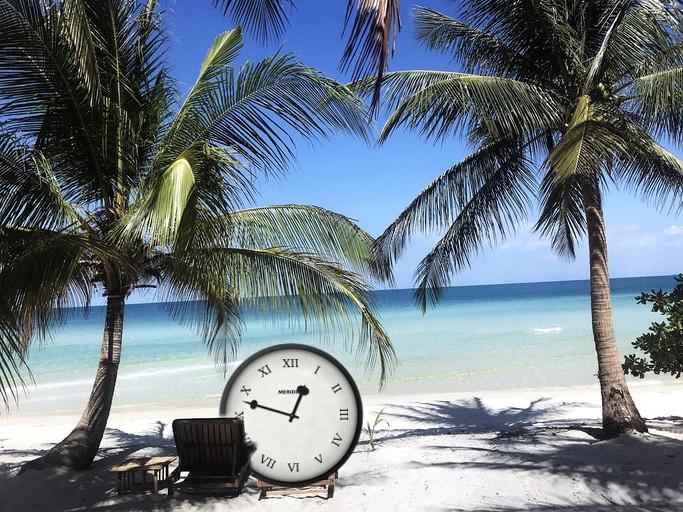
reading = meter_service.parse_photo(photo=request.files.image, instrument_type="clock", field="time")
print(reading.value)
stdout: 12:48
